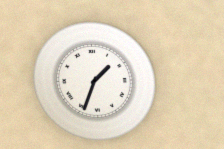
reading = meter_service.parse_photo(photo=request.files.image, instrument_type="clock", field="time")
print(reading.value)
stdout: 1:34
